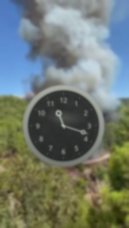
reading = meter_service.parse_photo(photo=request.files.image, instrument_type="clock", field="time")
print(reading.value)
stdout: 11:18
